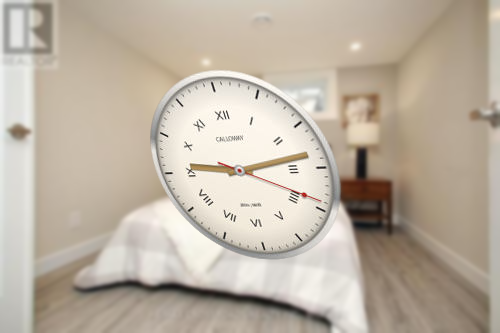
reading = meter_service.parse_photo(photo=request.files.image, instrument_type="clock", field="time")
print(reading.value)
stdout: 9:13:19
